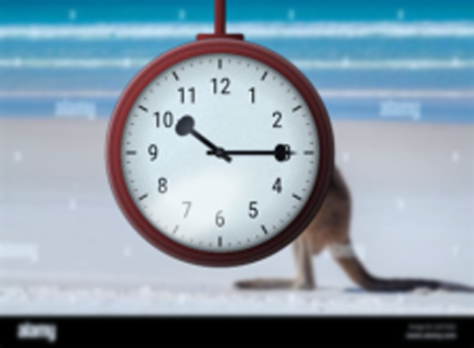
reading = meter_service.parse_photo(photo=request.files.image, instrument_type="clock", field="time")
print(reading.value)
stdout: 10:15
